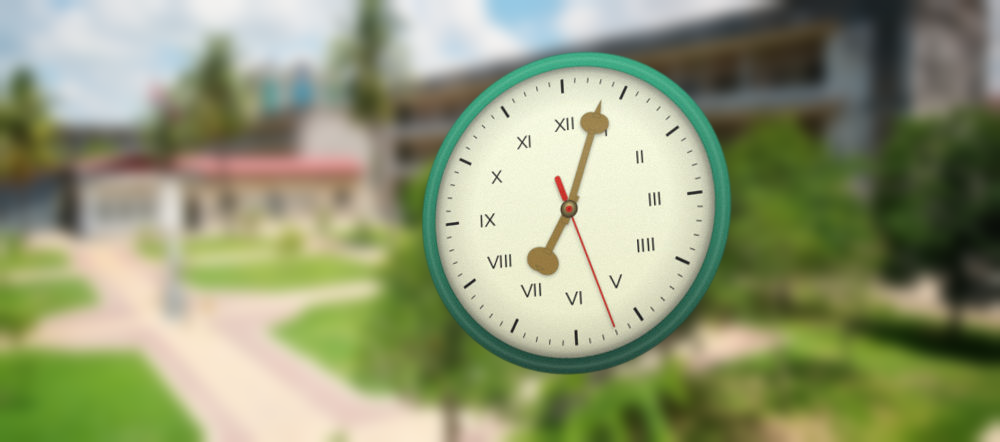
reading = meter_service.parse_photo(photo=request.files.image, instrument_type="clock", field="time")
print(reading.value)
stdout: 7:03:27
